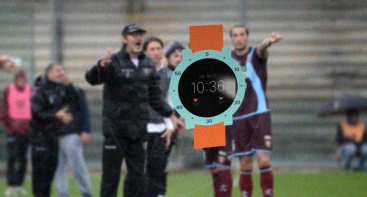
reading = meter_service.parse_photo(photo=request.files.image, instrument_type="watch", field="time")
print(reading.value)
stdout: 10:36
